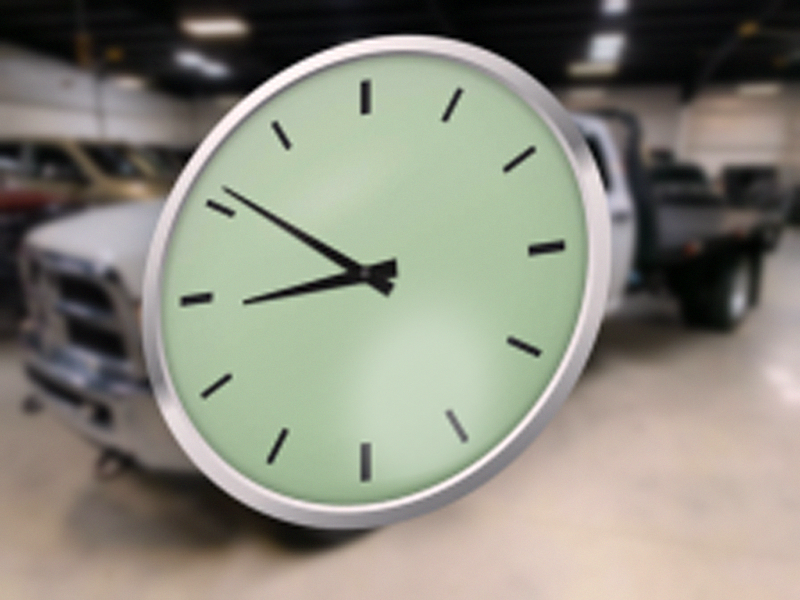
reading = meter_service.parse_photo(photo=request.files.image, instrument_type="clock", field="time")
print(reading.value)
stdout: 8:51
